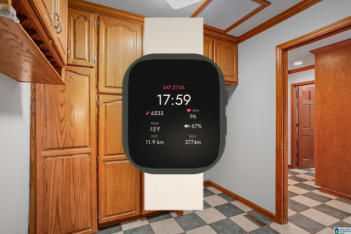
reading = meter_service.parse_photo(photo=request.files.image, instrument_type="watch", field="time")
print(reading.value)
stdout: 17:59
